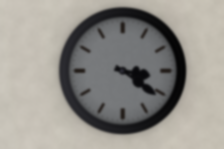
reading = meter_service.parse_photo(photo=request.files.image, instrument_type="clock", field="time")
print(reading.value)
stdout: 3:21
